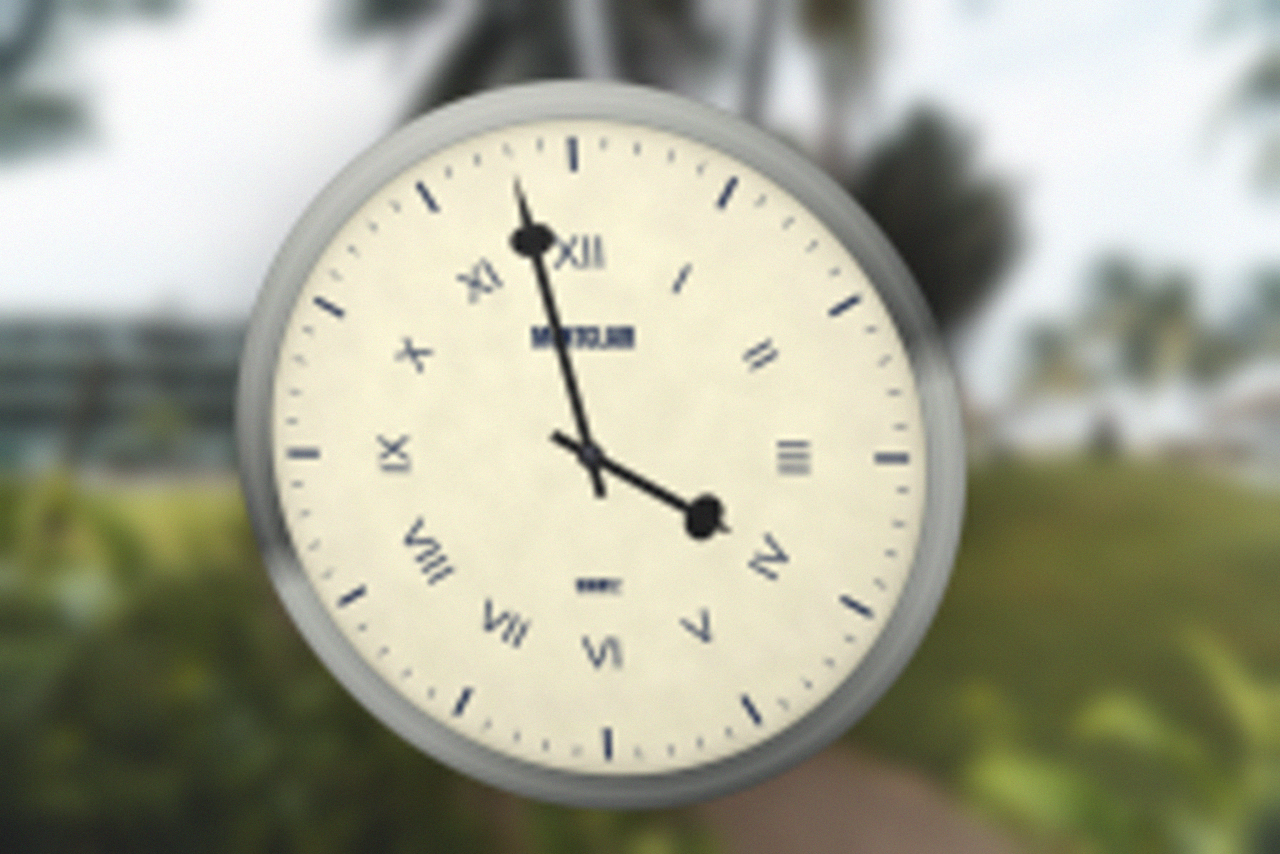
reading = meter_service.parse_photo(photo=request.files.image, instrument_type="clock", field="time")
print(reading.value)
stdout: 3:58
